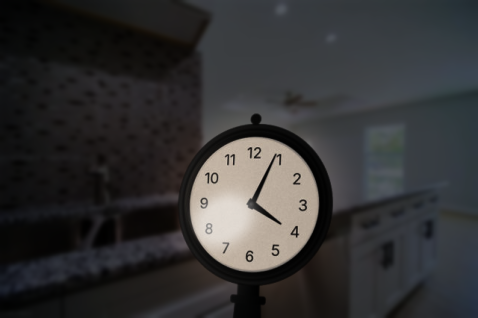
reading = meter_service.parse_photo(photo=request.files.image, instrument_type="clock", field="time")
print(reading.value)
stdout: 4:04
